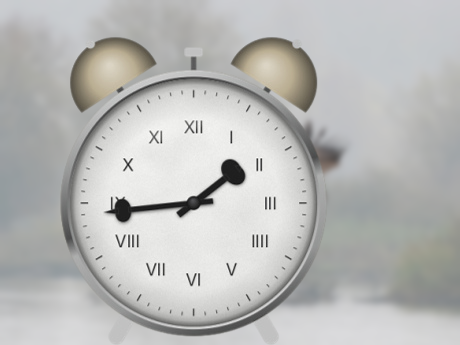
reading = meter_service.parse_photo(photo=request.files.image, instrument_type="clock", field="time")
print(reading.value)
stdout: 1:44
